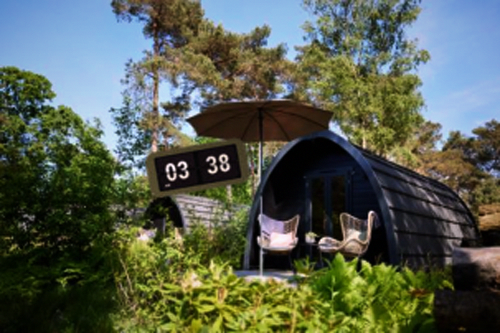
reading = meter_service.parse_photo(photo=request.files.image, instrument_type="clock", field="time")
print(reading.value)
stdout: 3:38
